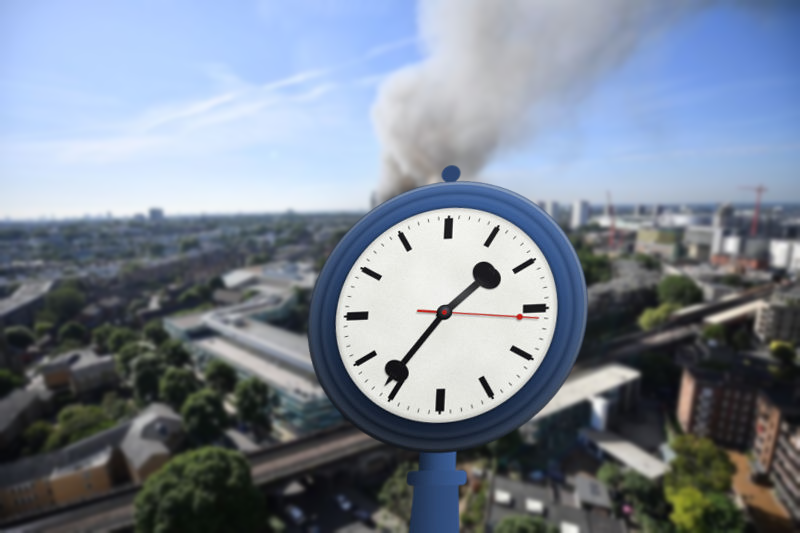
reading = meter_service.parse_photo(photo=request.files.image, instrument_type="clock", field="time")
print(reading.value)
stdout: 1:36:16
